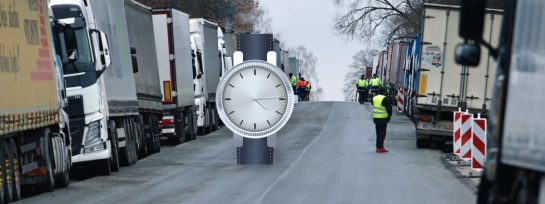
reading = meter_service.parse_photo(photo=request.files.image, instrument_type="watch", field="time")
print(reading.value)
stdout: 4:14
